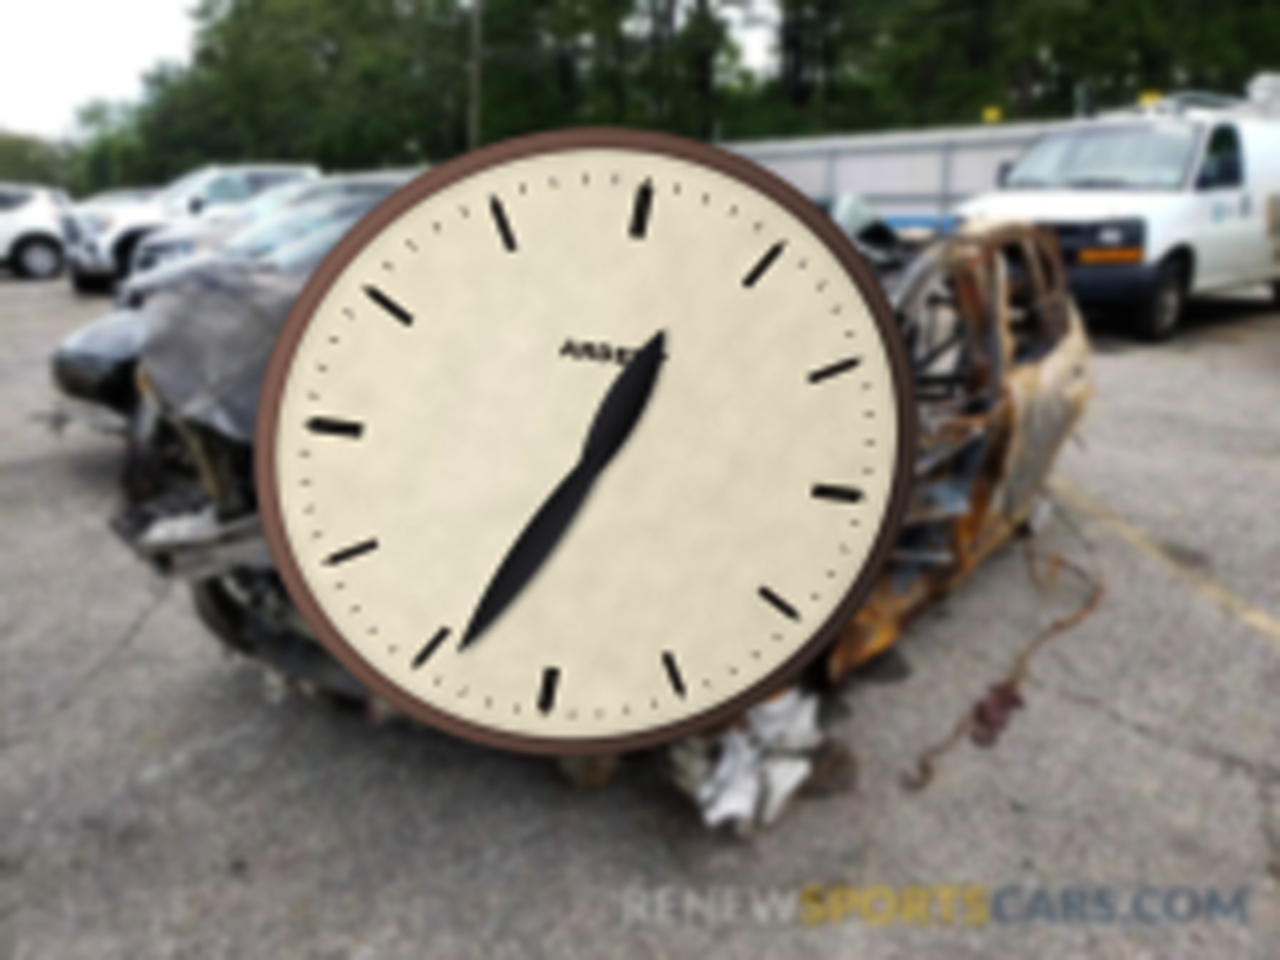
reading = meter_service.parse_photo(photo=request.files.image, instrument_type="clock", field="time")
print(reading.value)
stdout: 12:34
